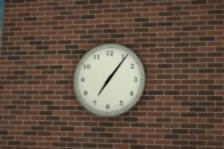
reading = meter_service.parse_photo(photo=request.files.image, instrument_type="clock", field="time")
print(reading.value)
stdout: 7:06
